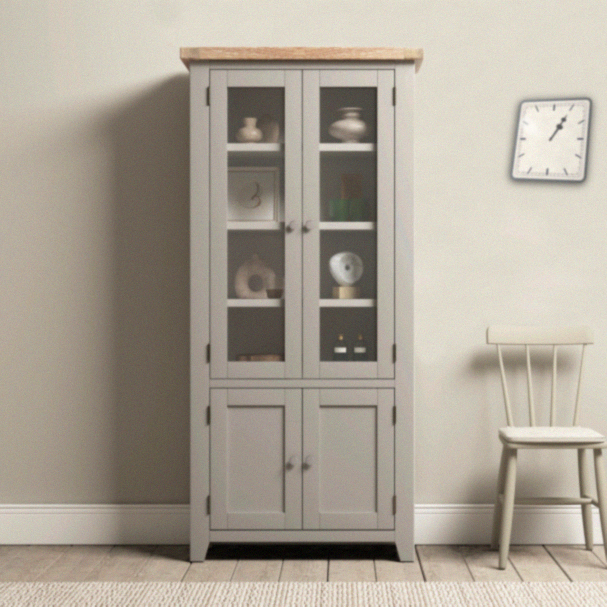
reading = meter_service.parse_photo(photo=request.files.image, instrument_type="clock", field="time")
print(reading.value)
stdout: 1:05
